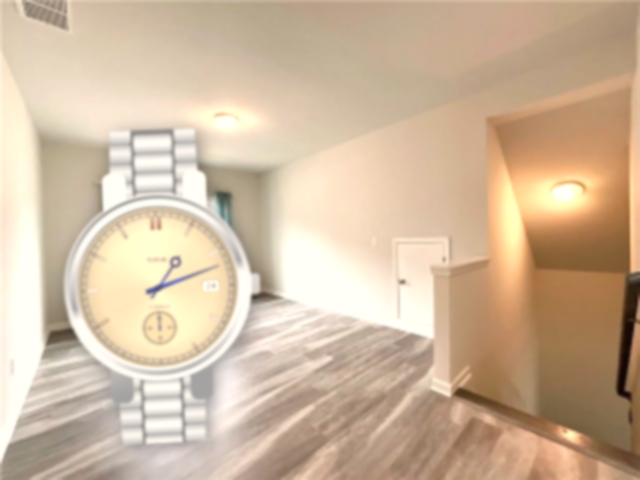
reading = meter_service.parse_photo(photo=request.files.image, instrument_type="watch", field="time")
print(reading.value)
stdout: 1:12
